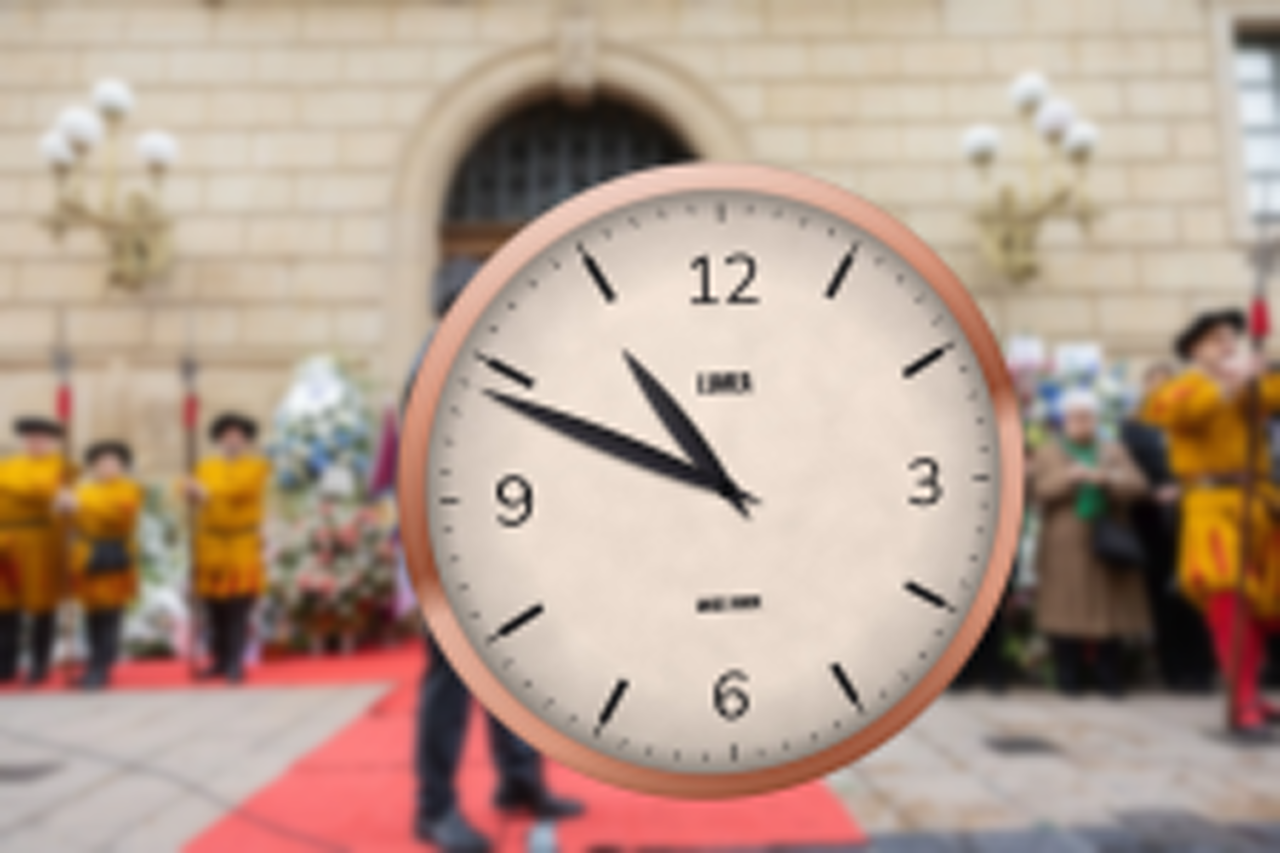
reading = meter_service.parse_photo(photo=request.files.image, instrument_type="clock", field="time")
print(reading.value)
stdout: 10:49
